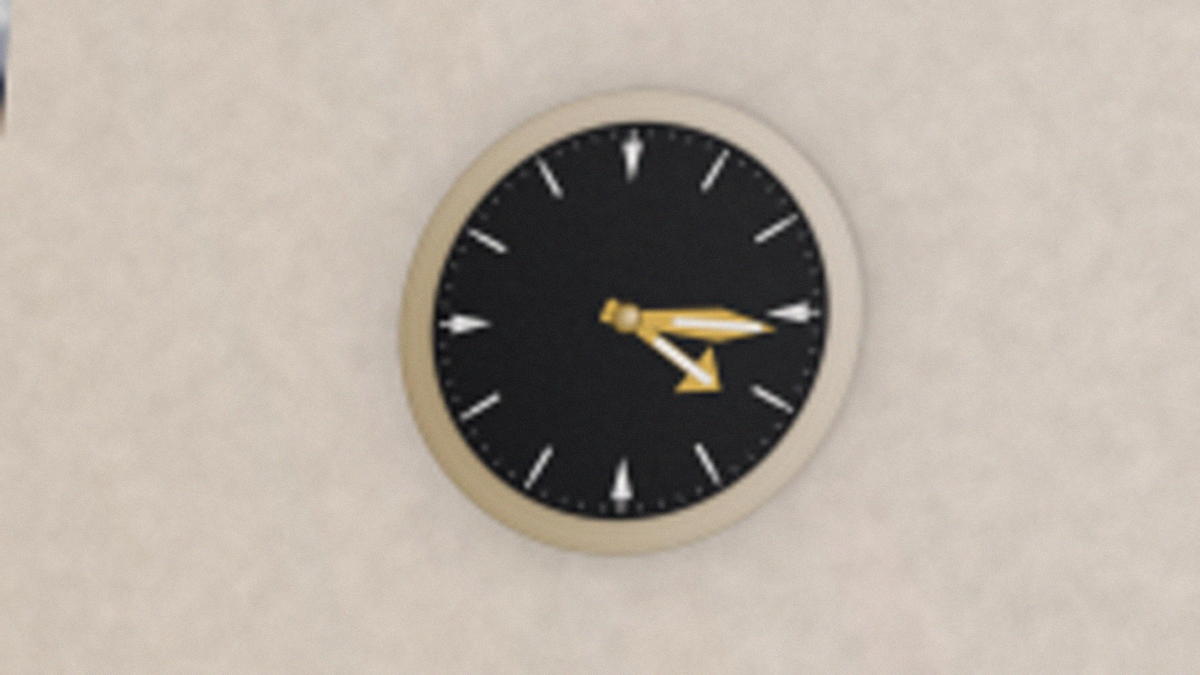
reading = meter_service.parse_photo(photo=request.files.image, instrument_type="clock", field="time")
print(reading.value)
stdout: 4:16
